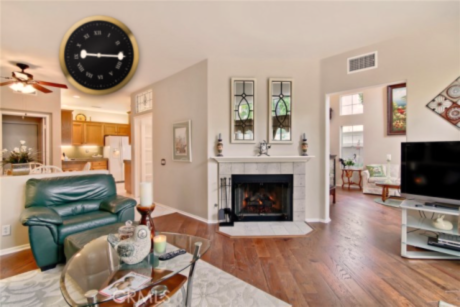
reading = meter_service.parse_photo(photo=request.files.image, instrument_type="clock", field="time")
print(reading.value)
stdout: 9:16
